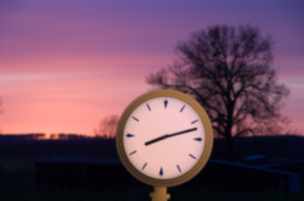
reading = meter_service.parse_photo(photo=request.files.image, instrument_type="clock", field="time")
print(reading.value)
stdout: 8:12
